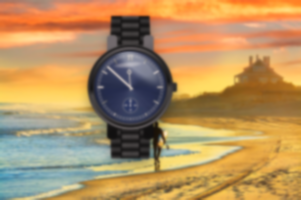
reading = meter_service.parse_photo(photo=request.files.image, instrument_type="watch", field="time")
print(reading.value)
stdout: 11:52
